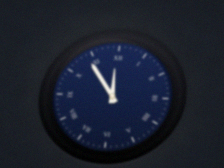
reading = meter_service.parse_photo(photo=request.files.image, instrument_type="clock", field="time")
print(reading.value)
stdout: 11:54
